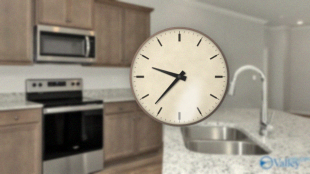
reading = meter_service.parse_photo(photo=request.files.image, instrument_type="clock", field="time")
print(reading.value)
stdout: 9:37
